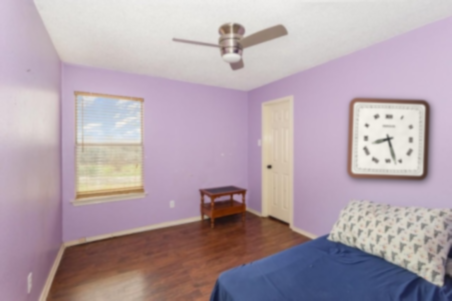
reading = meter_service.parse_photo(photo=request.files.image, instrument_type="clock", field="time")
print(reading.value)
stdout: 8:27
